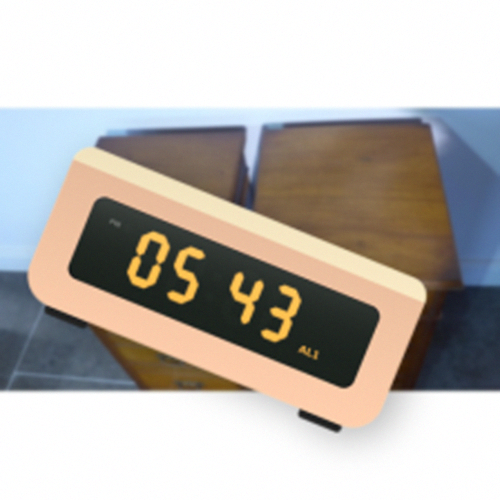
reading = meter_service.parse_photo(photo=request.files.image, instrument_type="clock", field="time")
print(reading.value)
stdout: 5:43
